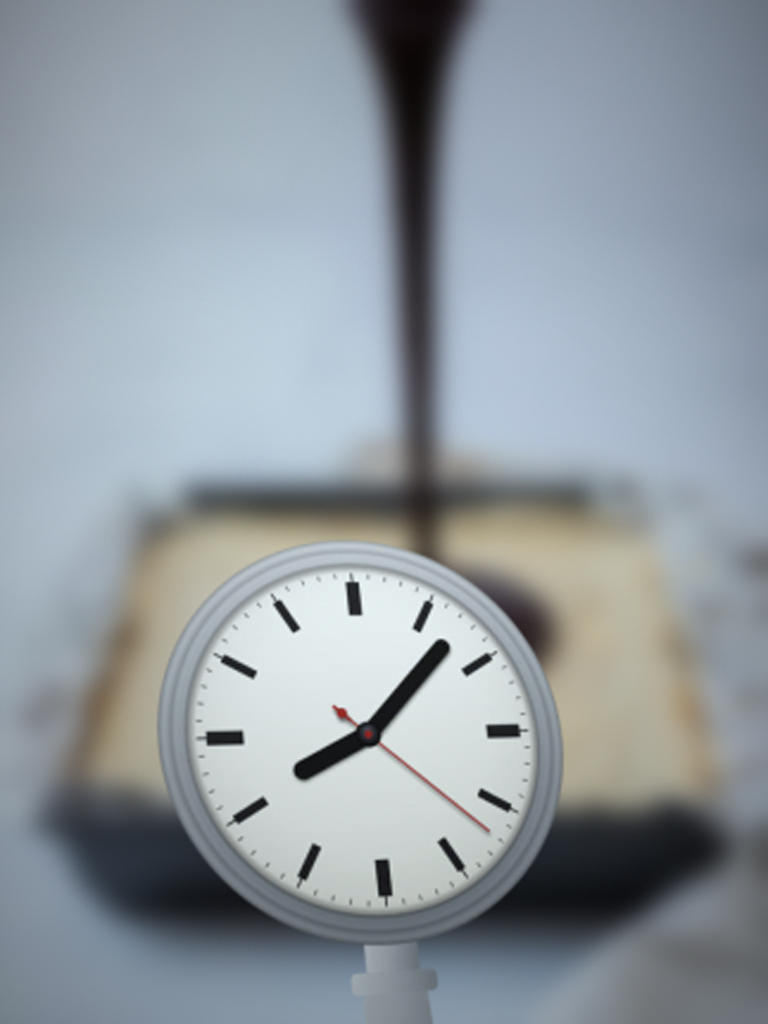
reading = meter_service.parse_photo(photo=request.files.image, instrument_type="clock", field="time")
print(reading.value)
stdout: 8:07:22
